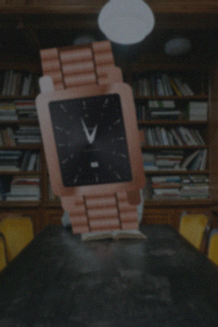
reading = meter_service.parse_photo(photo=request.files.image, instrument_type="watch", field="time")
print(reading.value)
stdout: 12:58
